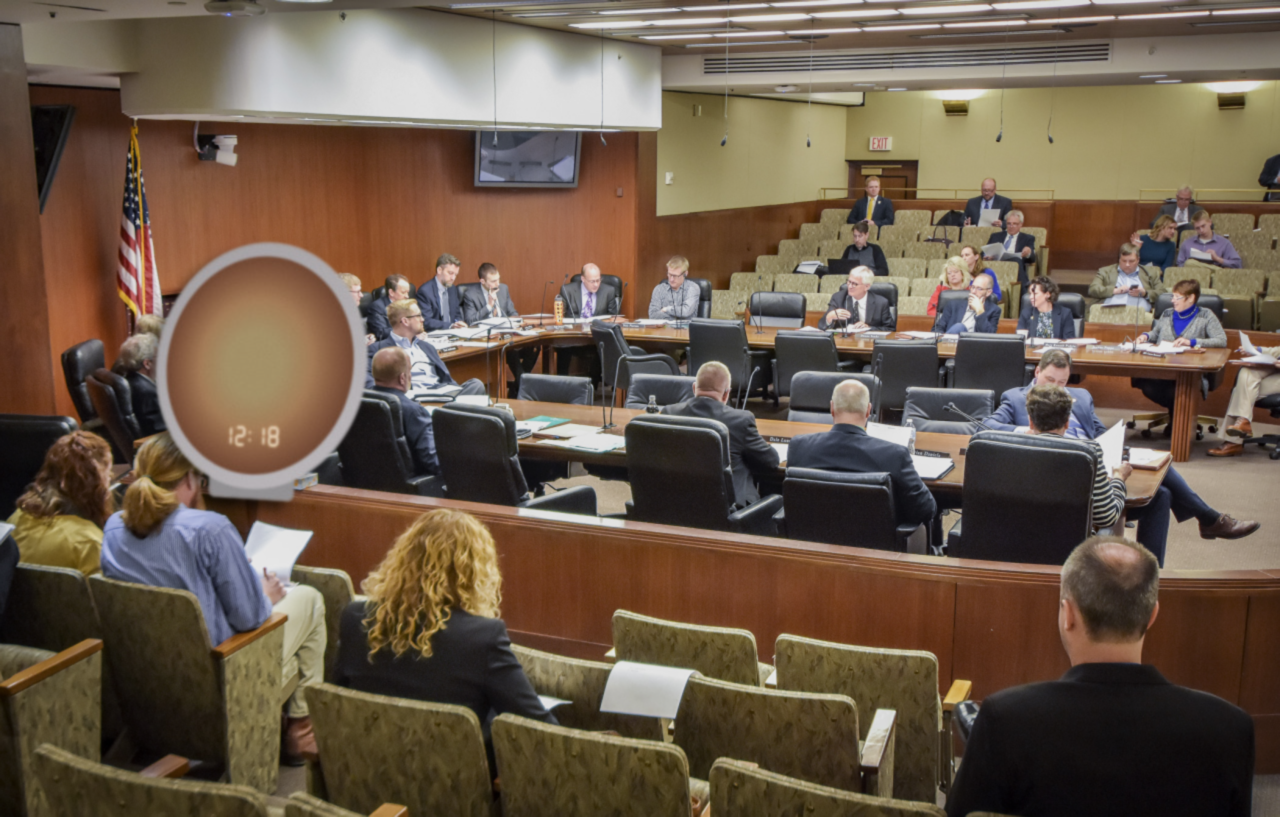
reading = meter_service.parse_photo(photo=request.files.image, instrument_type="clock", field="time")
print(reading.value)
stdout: 12:18
